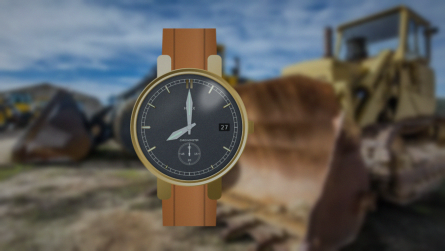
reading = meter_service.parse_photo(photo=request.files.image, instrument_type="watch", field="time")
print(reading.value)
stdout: 8:00
